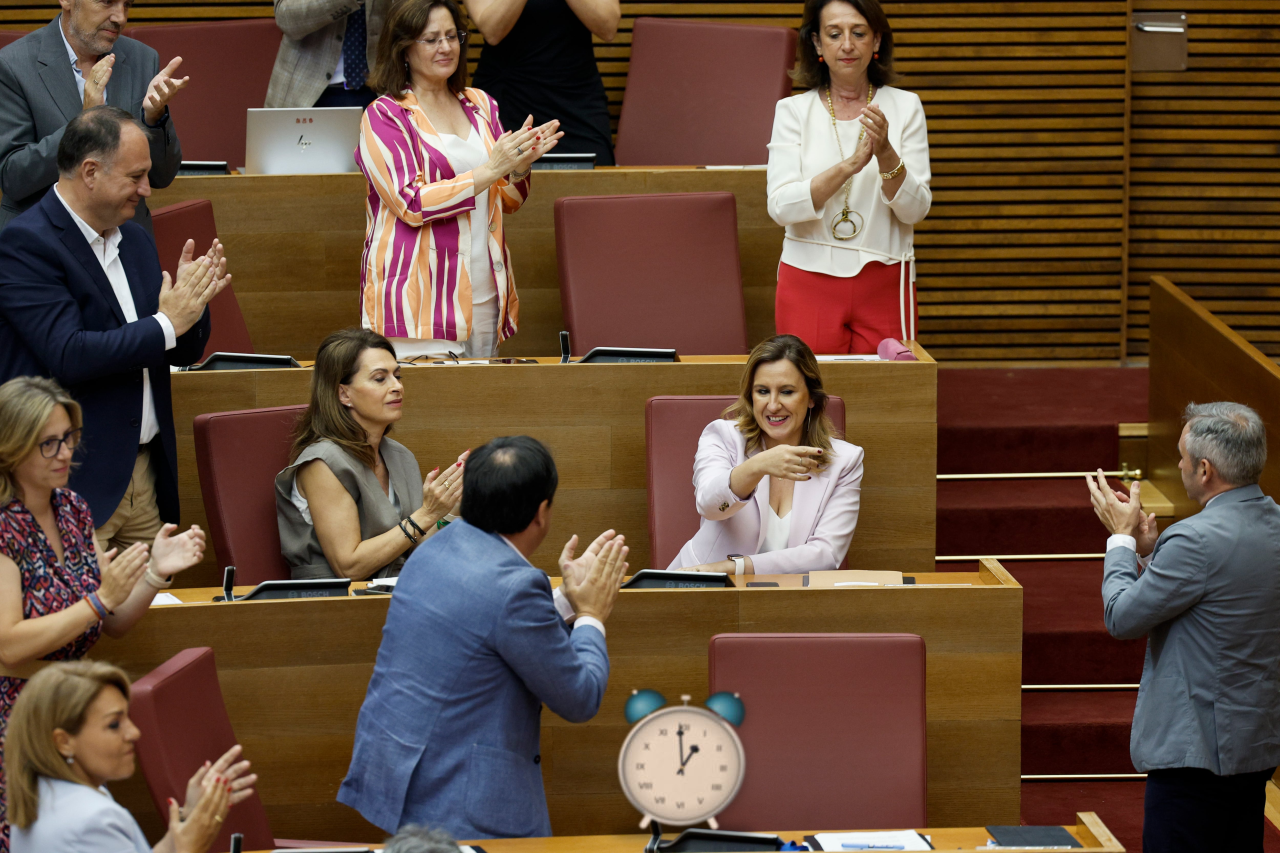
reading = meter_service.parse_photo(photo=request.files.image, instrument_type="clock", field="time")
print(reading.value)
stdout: 12:59
